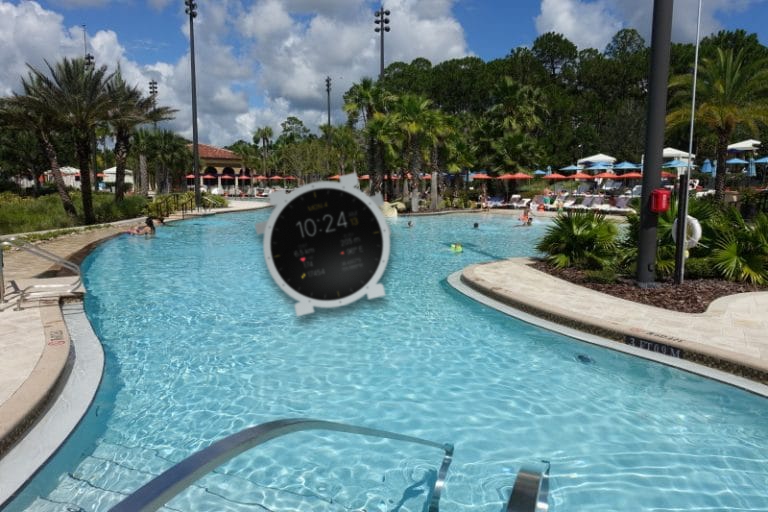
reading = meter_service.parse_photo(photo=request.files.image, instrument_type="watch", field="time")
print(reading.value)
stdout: 10:24
